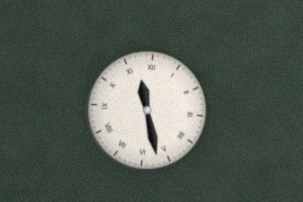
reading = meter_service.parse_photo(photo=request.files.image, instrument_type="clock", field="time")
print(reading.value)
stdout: 11:27
